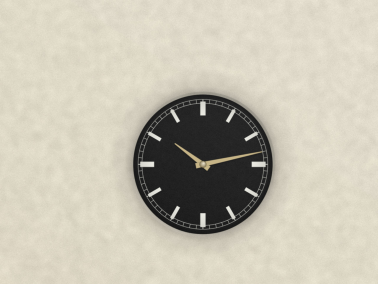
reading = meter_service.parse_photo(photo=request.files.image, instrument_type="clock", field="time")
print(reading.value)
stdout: 10:13
